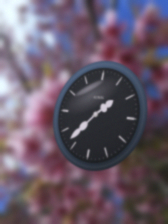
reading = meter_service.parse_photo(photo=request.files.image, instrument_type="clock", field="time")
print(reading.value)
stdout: 1:37
